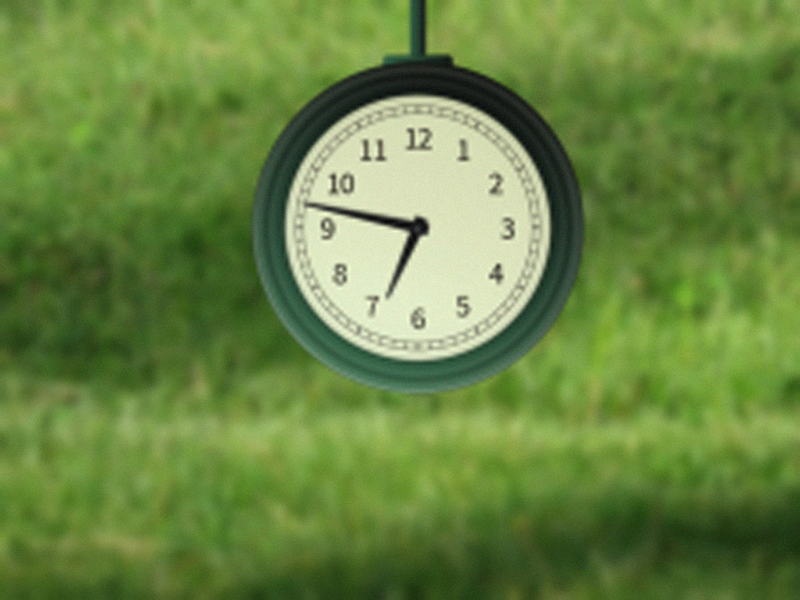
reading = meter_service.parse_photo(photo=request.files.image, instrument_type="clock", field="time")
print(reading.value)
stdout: 6:47
